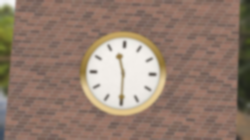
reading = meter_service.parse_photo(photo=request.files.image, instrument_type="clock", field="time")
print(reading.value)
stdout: 11:30
